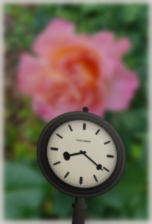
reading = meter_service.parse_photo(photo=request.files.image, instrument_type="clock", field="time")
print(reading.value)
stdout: 8:21
